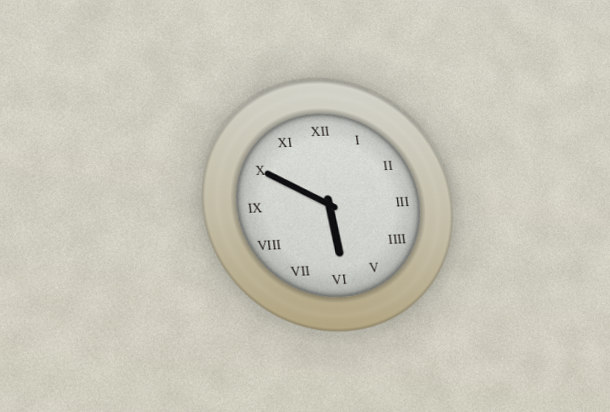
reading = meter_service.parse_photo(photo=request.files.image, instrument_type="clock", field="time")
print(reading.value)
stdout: 5:50
